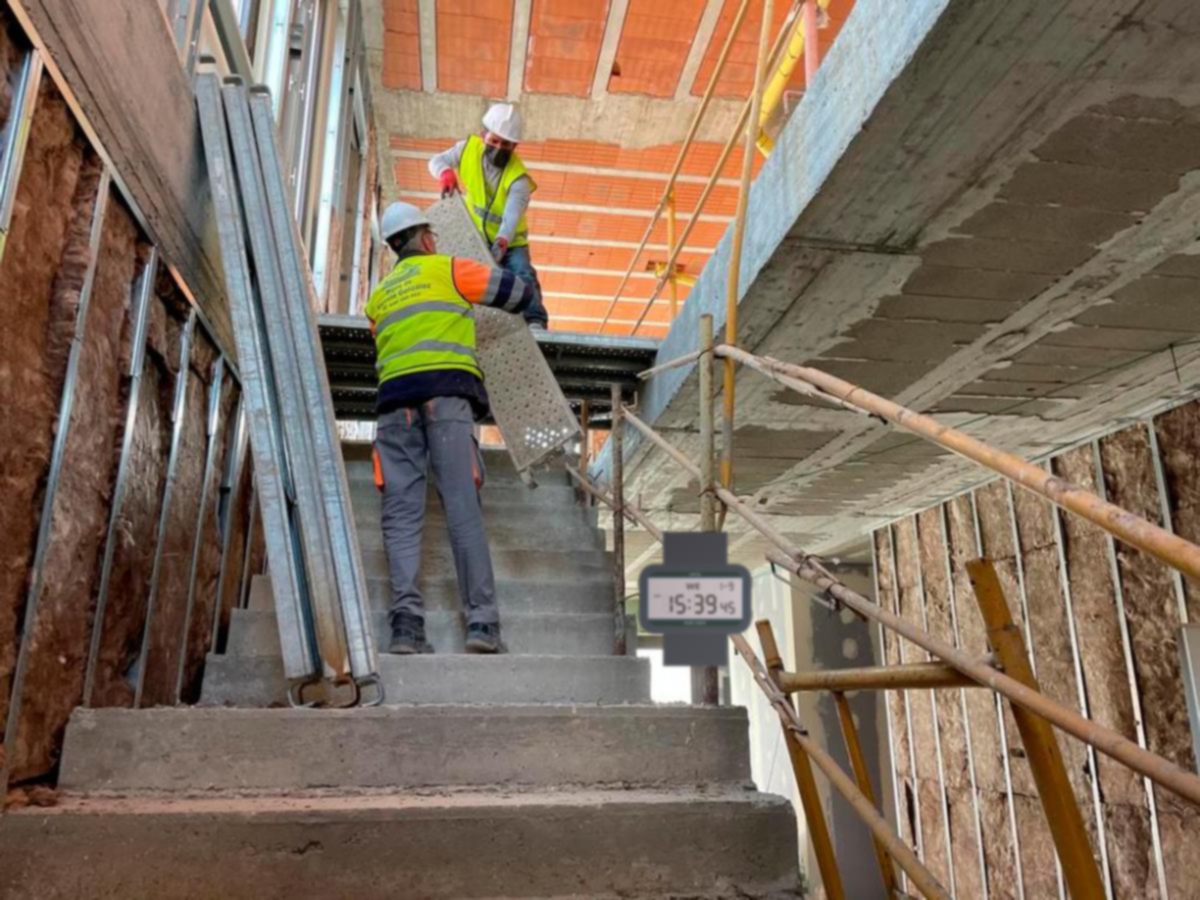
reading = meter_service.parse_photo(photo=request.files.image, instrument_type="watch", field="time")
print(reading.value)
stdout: 15:39
